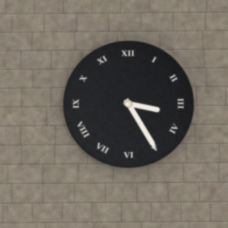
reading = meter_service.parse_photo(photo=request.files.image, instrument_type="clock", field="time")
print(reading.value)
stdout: 3:25
